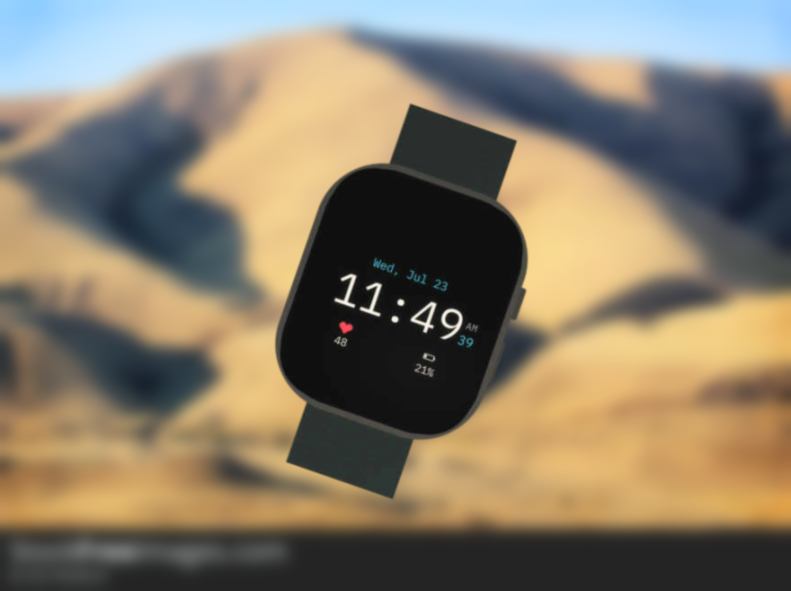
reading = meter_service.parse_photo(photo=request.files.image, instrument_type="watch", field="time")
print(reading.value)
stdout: 11:49:39
